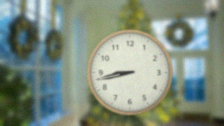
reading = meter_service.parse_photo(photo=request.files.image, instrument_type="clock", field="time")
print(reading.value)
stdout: 8:43
